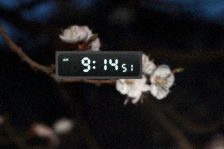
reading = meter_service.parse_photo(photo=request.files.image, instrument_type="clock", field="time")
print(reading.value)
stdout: 9:14:51
